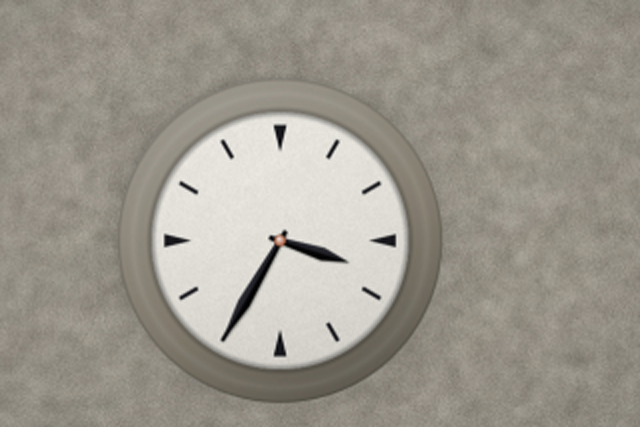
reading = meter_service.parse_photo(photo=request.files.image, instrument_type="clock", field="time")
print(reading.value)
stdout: 3:35
